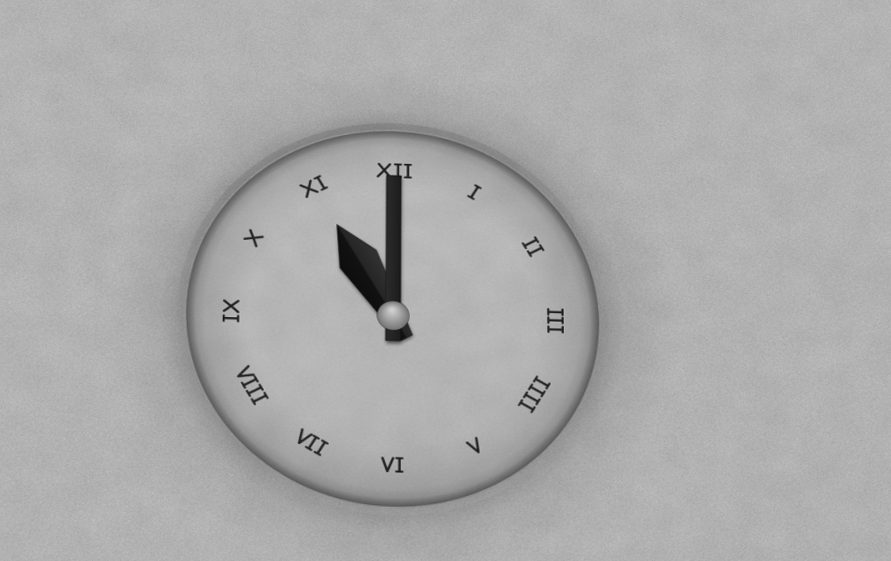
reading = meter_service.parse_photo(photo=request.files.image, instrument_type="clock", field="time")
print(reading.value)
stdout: 11:00
